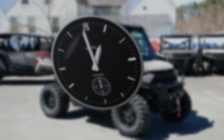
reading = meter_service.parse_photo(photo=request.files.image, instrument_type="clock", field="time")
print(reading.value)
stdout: 12:59
